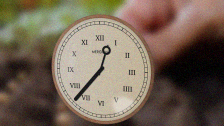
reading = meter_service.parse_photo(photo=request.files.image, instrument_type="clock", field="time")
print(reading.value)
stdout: 12:37
